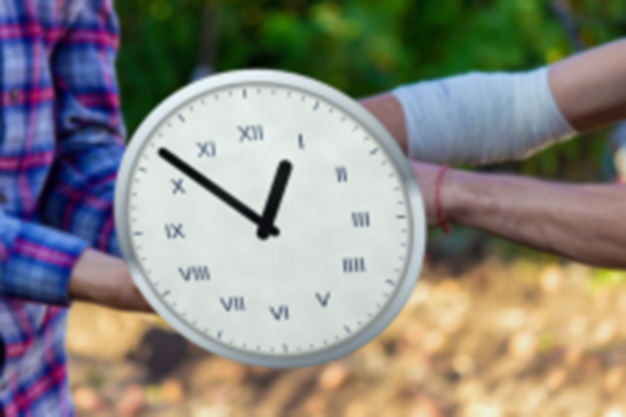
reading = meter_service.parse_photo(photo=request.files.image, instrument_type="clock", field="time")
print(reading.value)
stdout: 12:52
